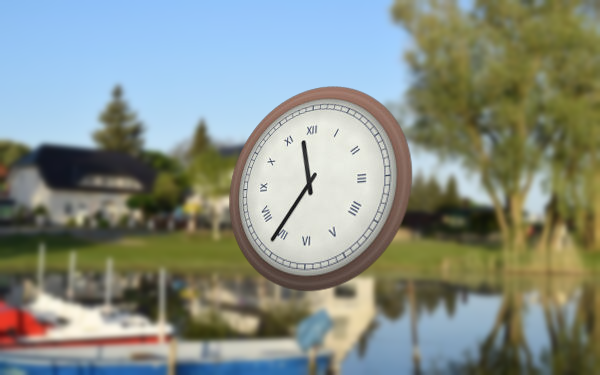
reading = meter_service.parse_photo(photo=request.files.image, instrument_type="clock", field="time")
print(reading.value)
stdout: 11:36
